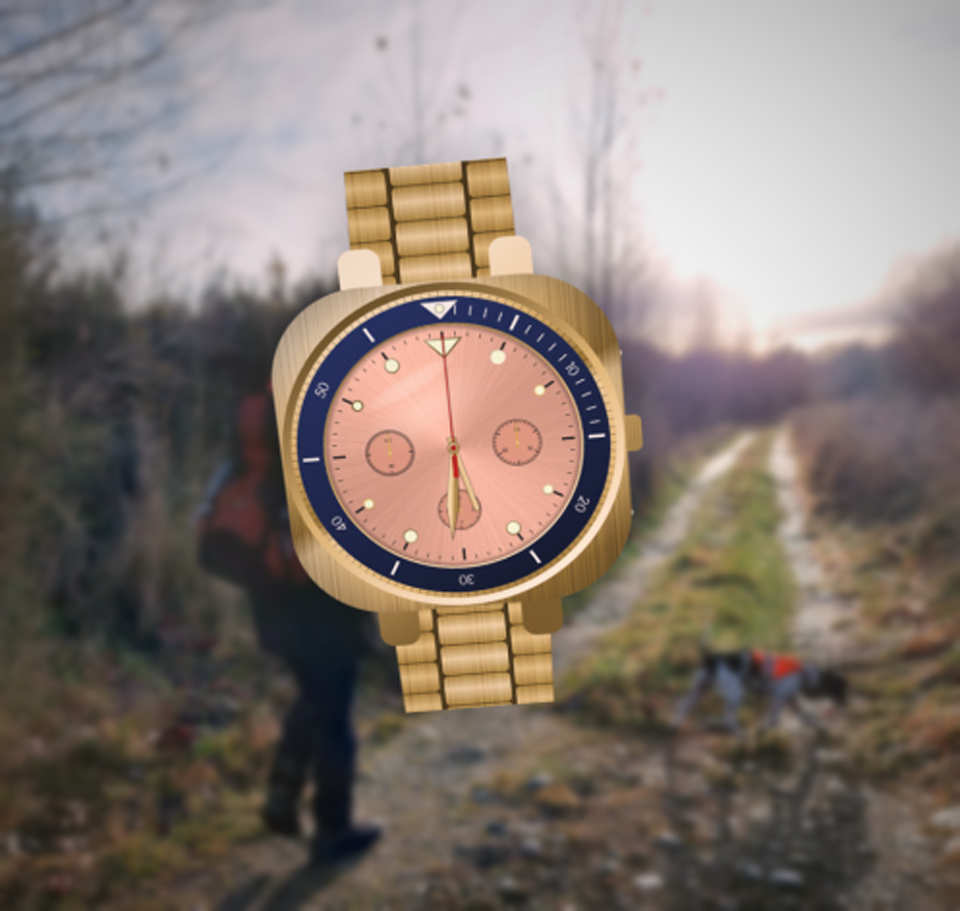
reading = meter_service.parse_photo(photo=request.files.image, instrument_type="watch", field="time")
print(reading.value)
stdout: 5:31
